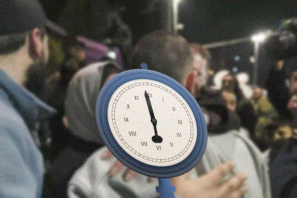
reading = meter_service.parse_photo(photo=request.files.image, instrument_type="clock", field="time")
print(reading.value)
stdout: 5:59
